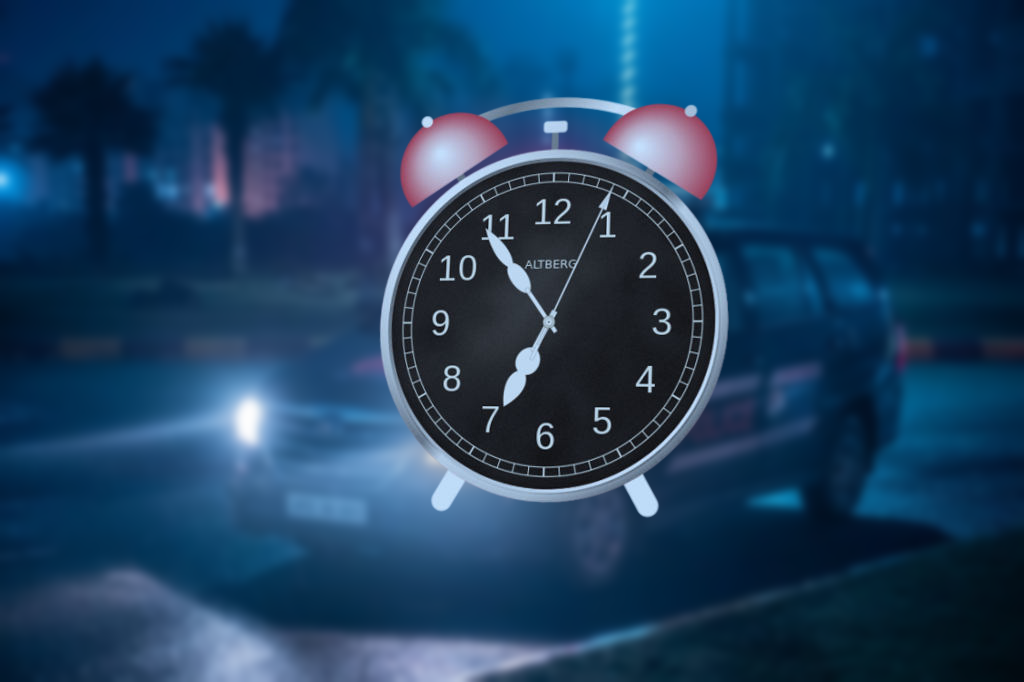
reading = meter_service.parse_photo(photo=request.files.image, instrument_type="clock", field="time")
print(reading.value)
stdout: 6:54:04
